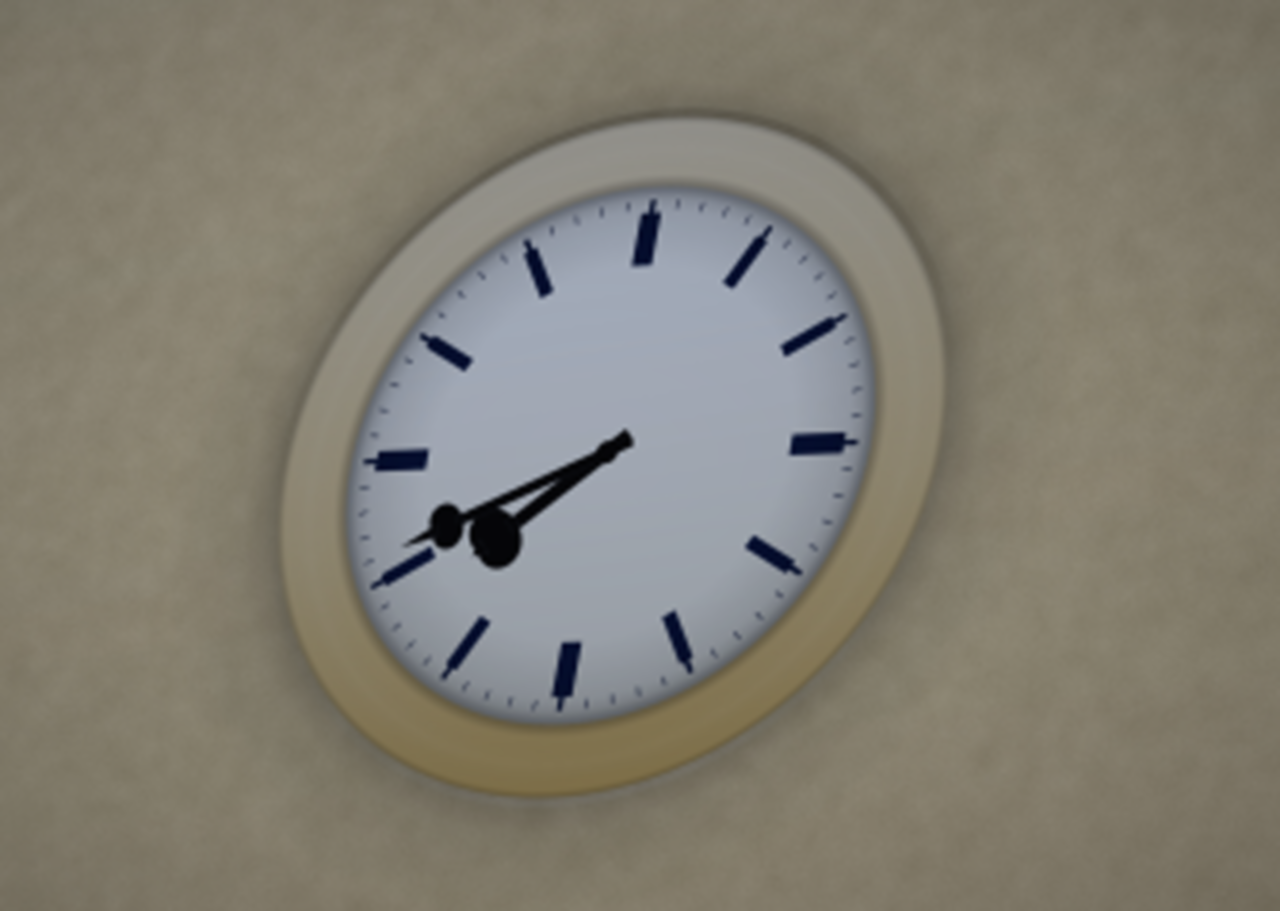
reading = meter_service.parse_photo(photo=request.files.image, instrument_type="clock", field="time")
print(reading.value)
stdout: 7:41
